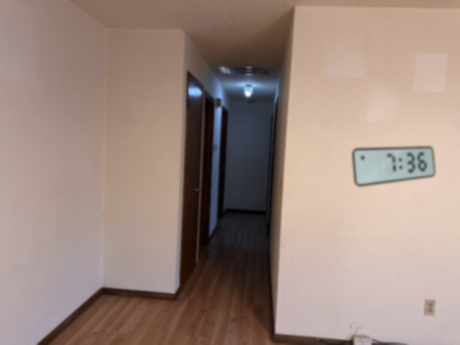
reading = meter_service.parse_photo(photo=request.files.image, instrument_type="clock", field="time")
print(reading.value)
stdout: 7:36
